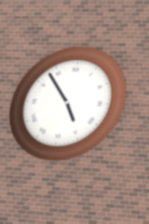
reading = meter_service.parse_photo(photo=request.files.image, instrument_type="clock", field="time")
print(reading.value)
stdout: 4:53
